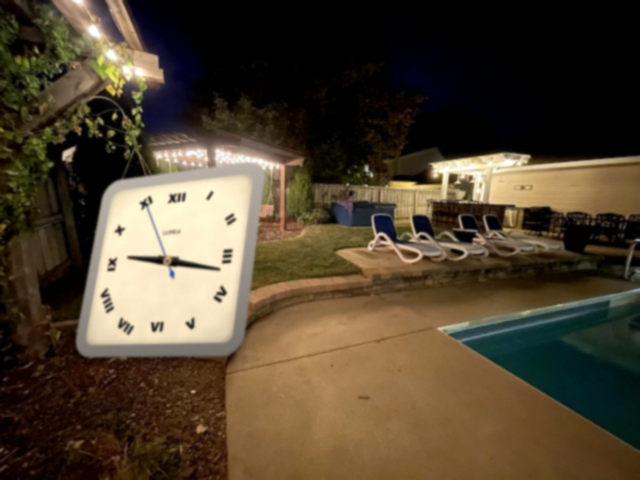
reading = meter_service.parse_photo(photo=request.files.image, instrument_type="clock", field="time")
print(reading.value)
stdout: 9:16:55
